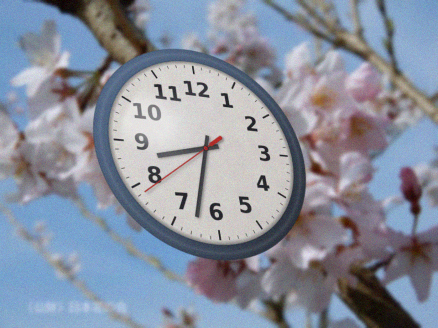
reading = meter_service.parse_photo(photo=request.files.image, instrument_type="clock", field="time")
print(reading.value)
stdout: 8:32:39
